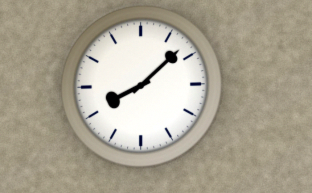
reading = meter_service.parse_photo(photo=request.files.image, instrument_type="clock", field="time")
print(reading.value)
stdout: 8:08
